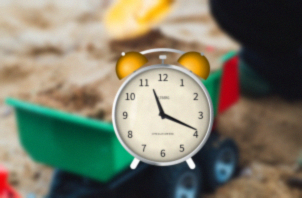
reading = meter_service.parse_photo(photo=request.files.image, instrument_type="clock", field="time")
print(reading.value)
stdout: 11:19
